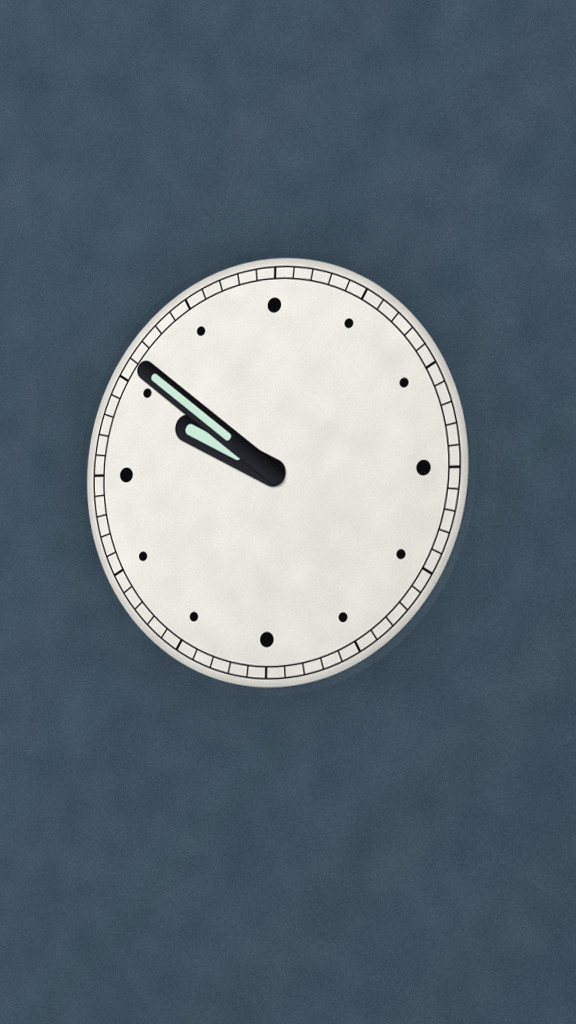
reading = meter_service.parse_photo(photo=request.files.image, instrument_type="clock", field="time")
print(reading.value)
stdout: 9:51
